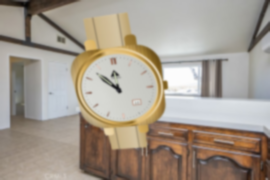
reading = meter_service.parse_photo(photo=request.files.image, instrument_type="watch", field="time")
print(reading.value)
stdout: 11:53
